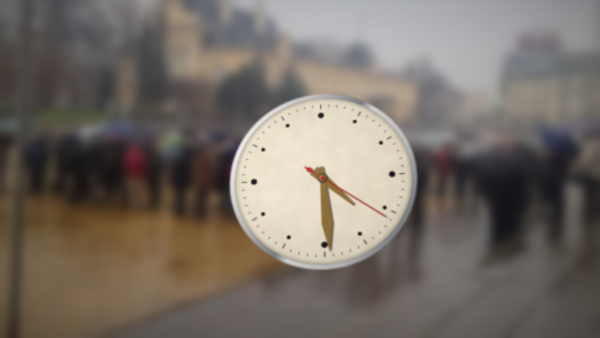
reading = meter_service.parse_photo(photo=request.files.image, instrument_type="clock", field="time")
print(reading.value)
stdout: 4:29:21
